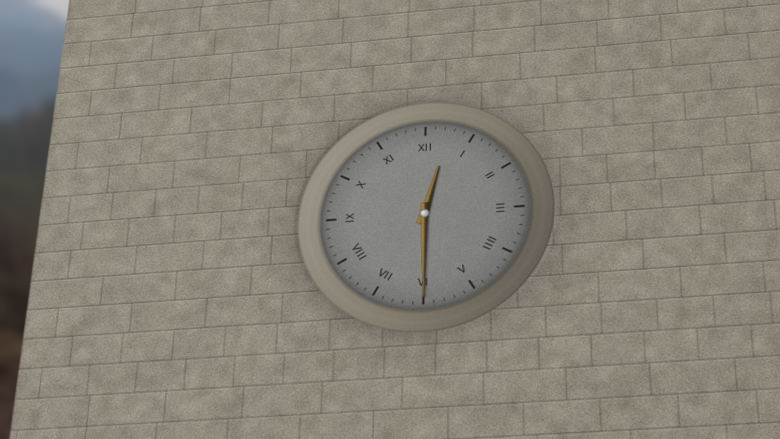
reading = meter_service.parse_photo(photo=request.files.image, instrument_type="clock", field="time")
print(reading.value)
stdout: 12:30
